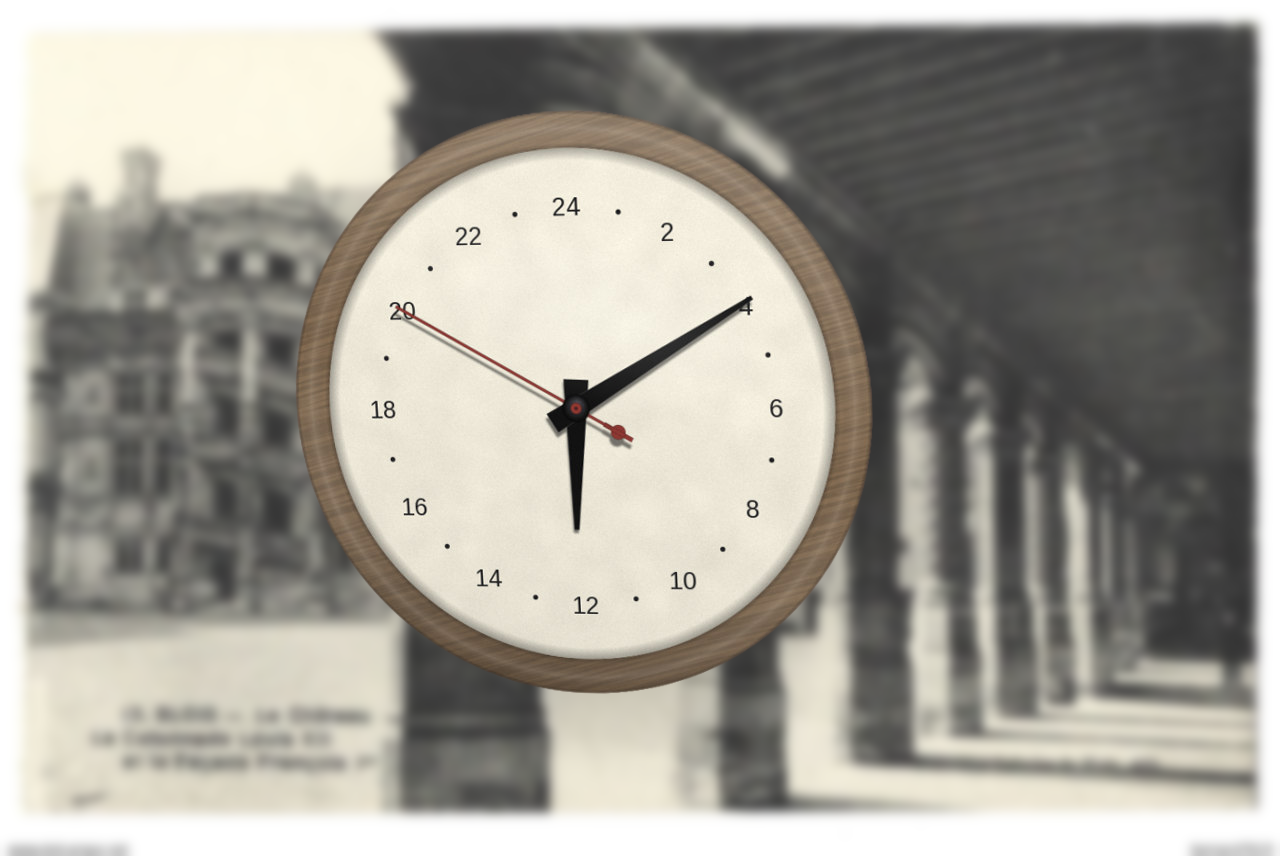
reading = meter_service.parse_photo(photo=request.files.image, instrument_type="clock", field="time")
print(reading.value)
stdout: 12:09:50
